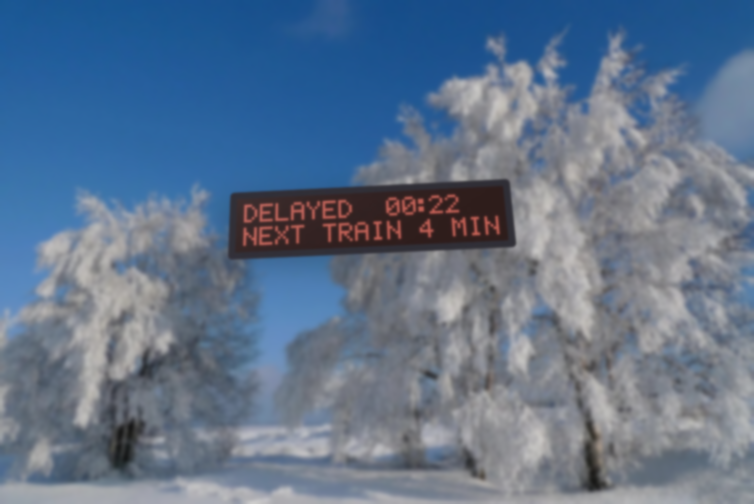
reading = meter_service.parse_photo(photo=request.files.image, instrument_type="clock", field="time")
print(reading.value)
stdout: 0:22
